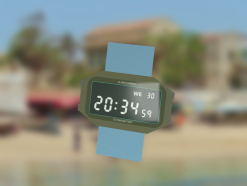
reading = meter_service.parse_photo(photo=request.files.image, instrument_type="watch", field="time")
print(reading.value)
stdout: 20:34:59
